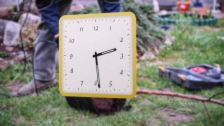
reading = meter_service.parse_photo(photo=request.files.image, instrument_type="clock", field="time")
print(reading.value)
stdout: 2:29
